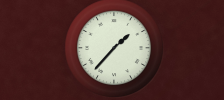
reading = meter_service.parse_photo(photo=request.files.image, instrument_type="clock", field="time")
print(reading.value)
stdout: 1:37
